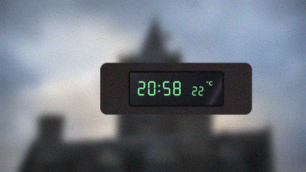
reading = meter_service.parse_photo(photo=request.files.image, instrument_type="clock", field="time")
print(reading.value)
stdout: 20:58
